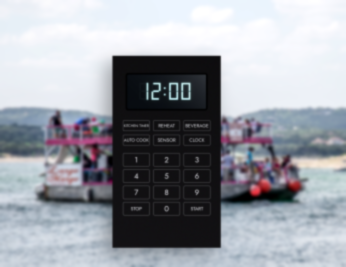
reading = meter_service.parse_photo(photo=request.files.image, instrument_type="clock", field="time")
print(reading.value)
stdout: 12:00
